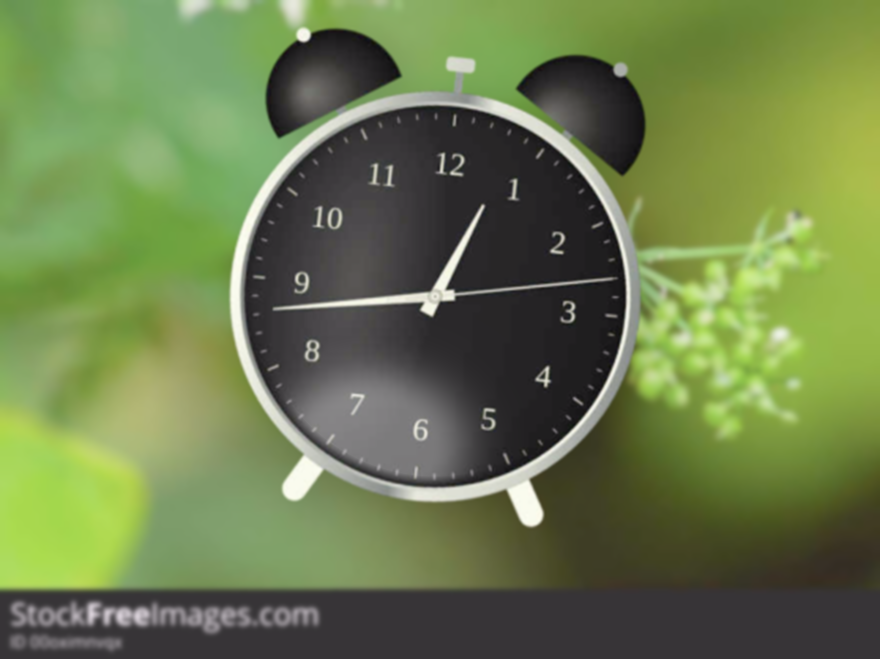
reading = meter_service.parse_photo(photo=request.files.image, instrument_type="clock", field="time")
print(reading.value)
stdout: 12:43:13
